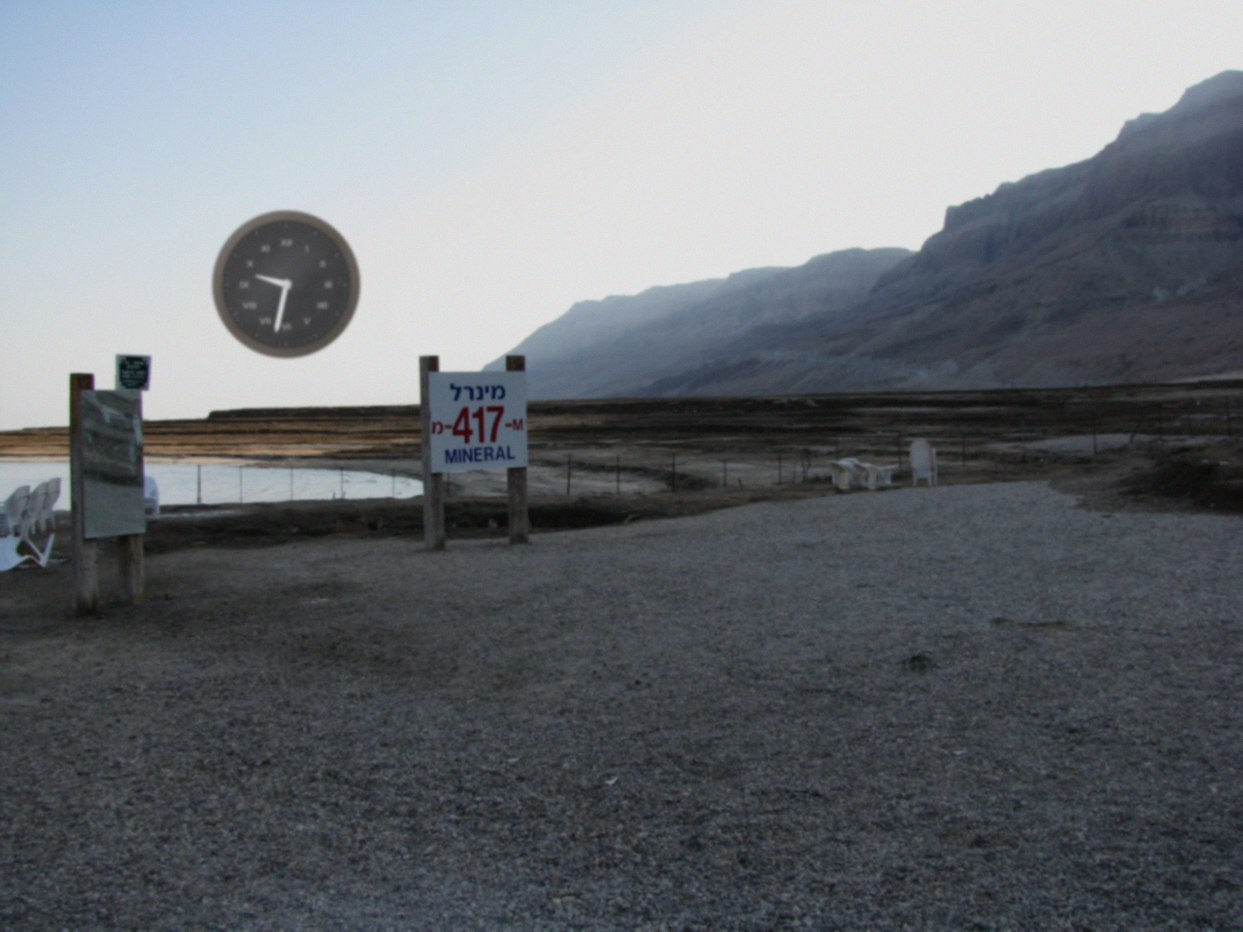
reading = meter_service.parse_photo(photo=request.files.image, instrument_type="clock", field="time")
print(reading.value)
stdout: 9:32
